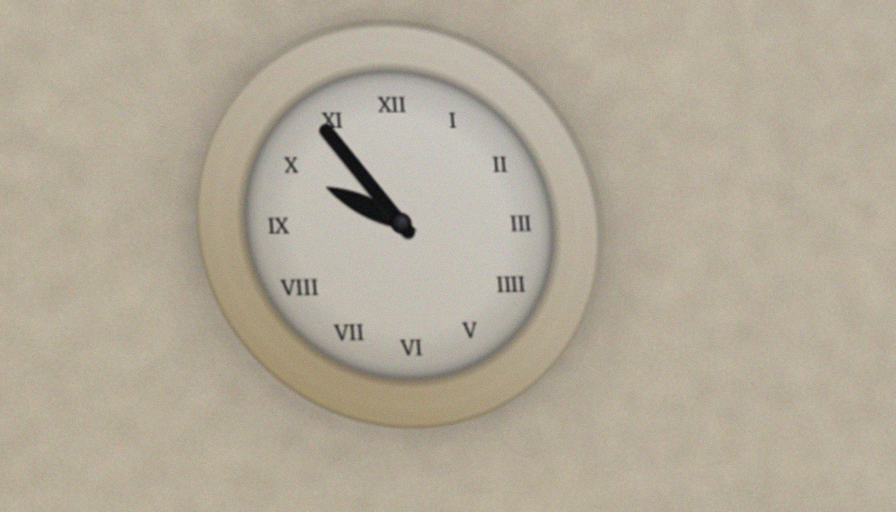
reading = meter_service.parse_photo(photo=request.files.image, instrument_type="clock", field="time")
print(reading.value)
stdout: 9:54
